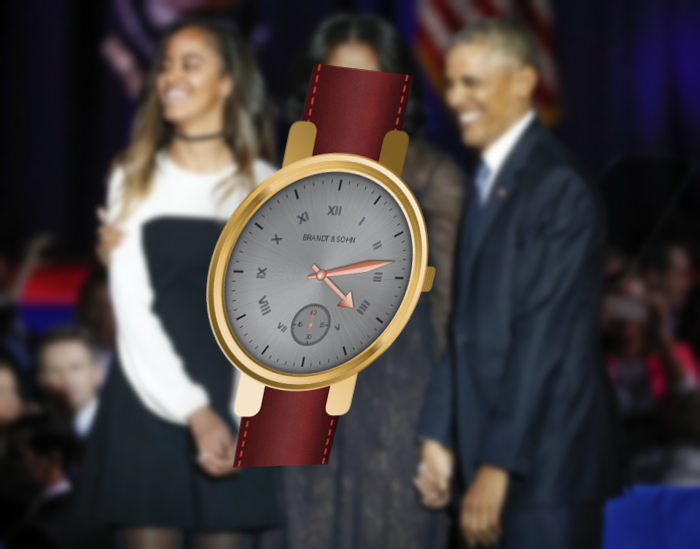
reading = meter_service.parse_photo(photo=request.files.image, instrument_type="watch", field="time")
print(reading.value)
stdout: 4:13
